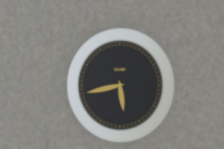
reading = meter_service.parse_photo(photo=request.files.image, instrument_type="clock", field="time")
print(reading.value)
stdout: 5:43
